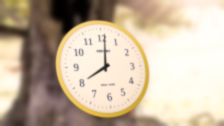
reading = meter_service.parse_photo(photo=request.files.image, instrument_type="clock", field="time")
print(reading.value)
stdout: 8:01
